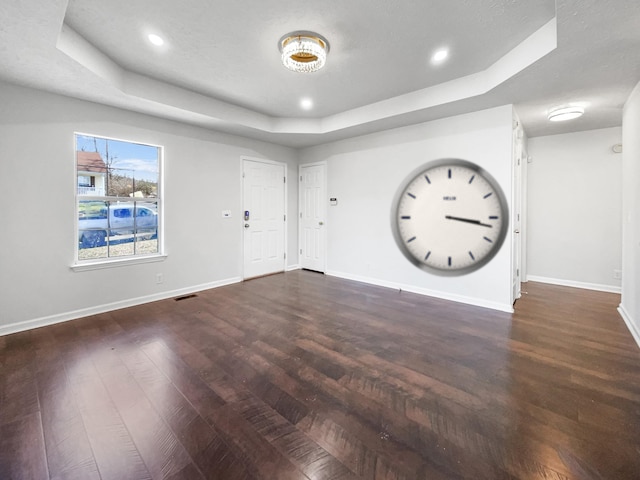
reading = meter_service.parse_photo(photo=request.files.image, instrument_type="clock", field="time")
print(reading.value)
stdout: 3:17
